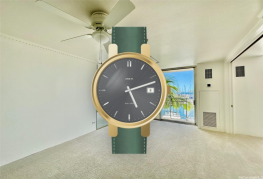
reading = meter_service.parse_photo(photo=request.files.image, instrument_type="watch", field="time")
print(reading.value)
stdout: 5:12
